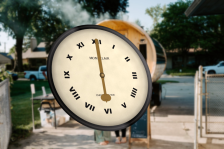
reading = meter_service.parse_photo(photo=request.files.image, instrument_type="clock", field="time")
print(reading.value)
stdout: 6:00
